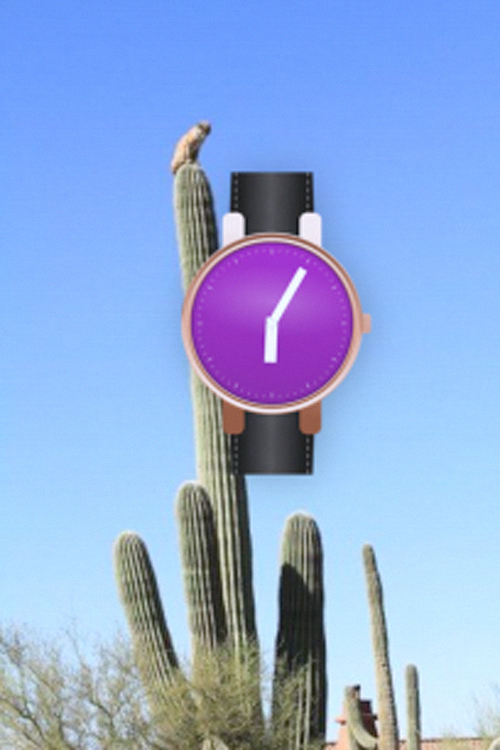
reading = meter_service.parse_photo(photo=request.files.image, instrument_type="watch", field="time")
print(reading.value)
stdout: 6:05
